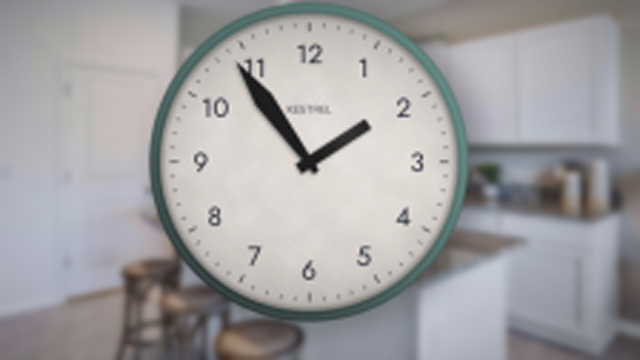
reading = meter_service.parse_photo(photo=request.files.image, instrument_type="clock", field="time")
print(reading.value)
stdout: 1:54
